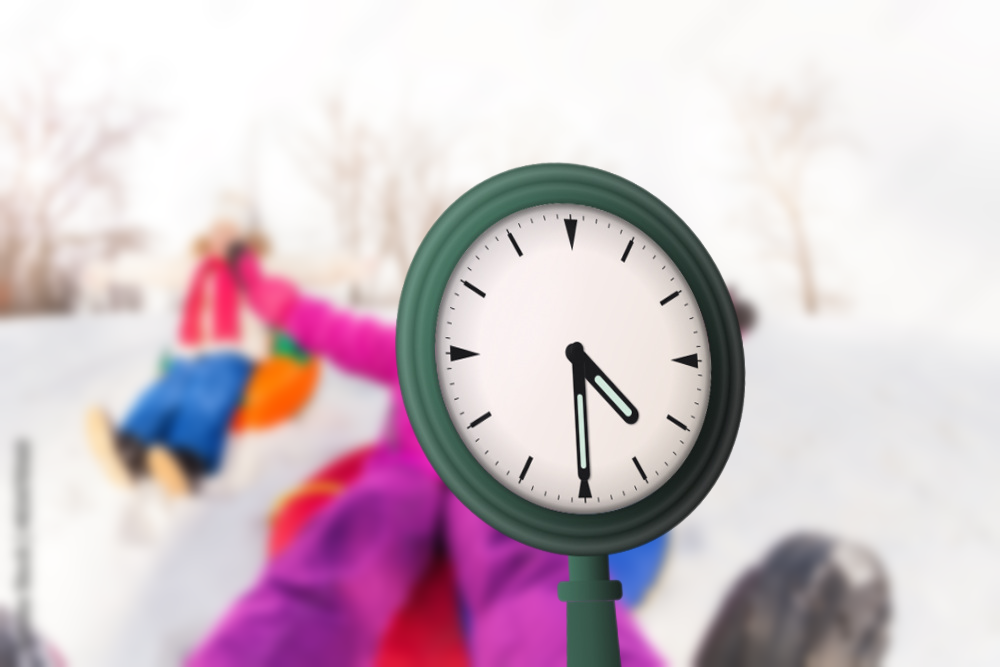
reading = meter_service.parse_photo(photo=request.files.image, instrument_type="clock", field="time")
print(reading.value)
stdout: 4:30
